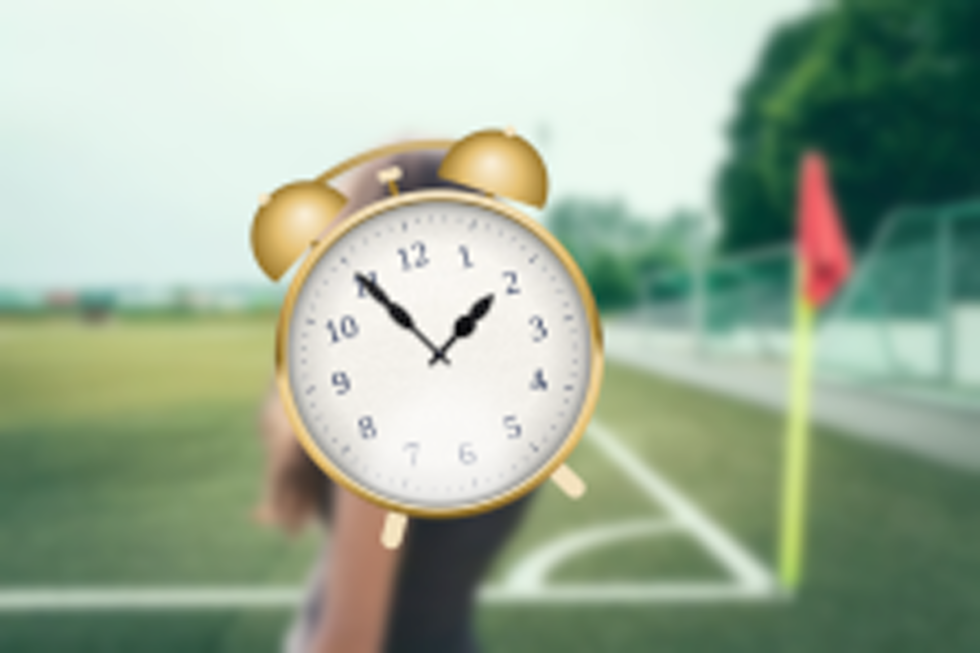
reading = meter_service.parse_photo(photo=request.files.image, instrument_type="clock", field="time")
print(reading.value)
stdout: 1:55
